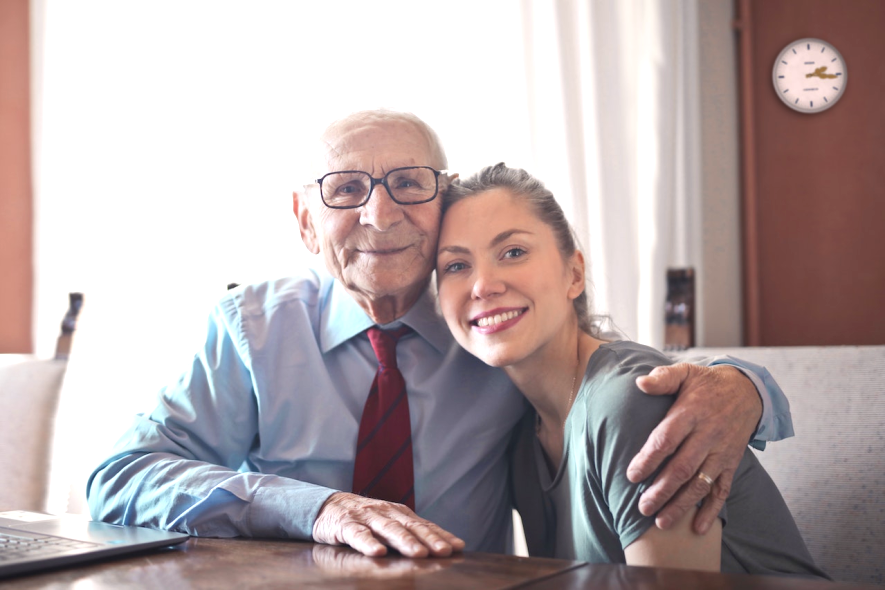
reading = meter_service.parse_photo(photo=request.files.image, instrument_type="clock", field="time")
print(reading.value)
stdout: 2:16
